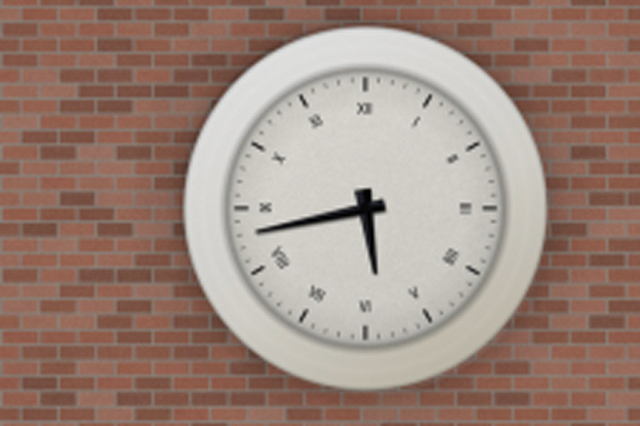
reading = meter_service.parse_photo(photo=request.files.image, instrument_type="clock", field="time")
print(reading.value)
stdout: 5:43
